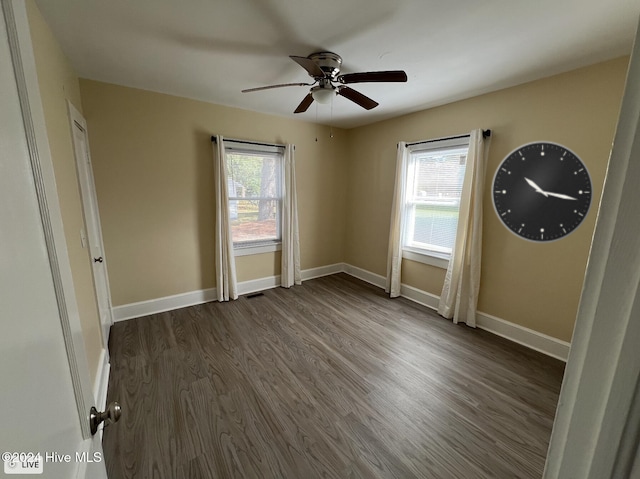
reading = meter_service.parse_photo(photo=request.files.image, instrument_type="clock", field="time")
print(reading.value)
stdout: 10:17
